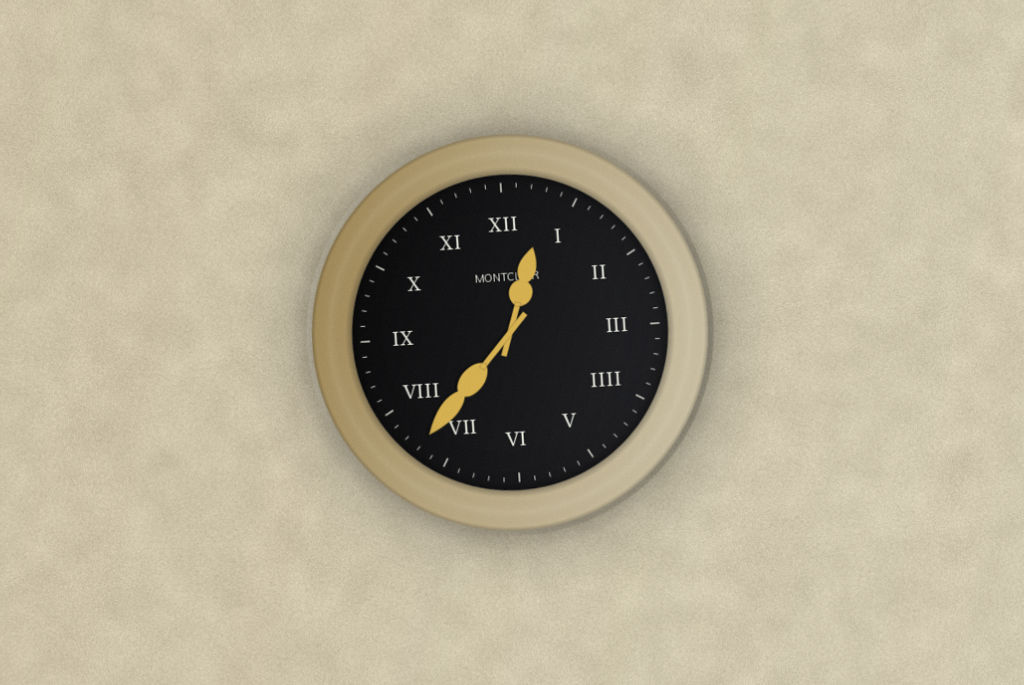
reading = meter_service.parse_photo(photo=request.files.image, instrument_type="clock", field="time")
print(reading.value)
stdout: 12:37
